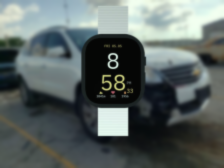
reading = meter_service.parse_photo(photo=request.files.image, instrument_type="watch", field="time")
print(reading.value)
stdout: 8:58
